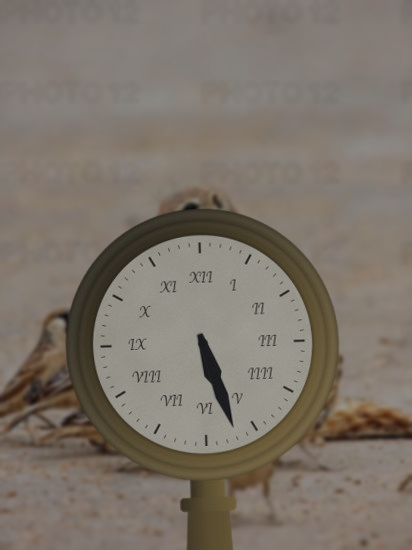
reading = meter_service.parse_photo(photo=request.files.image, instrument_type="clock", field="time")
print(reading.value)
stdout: 5:27
